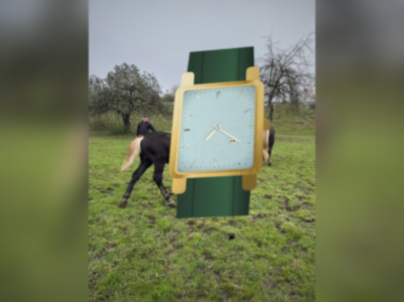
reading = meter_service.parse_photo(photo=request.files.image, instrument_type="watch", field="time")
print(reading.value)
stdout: 7:21
